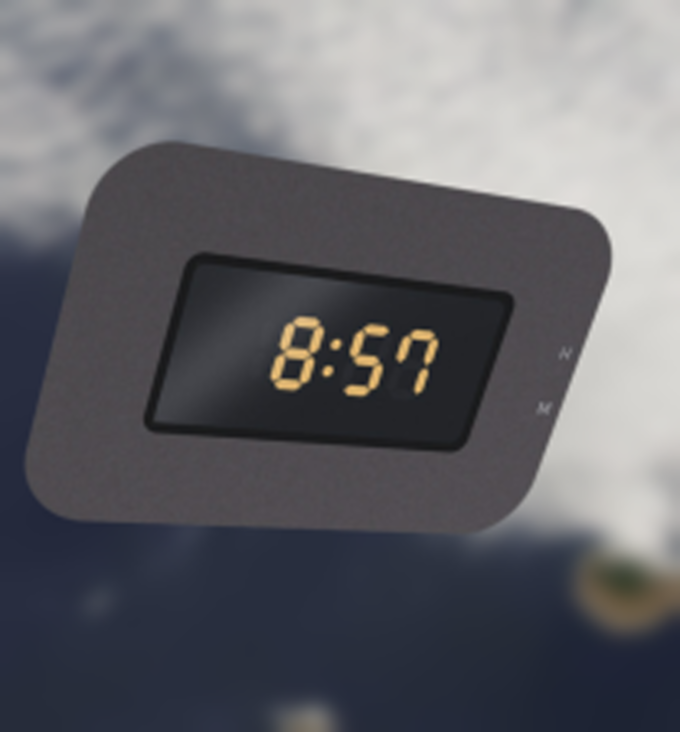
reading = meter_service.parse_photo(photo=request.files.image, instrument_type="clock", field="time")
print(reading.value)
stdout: 8:57
